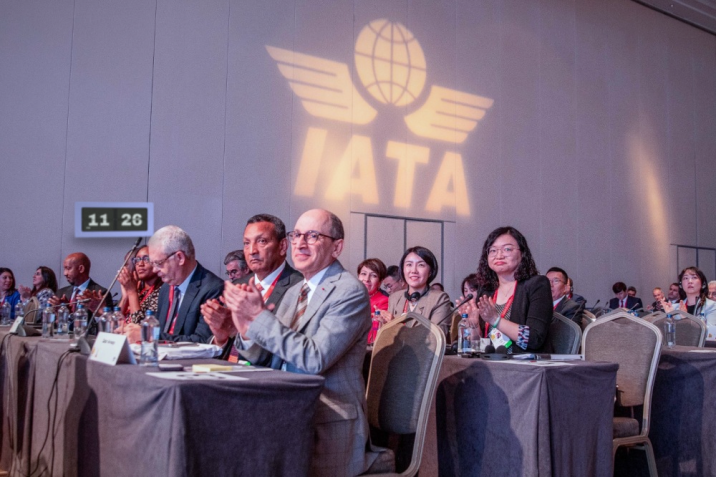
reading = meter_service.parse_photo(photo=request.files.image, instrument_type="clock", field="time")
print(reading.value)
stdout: 11:26
